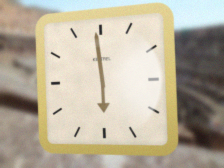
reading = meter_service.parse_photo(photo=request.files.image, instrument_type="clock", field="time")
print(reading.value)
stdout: 5:59
